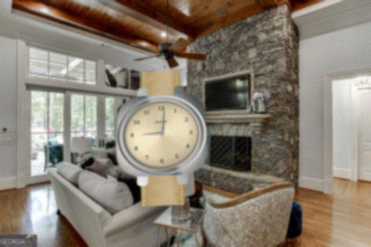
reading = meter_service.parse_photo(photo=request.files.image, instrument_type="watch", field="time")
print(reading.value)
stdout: 9:01
